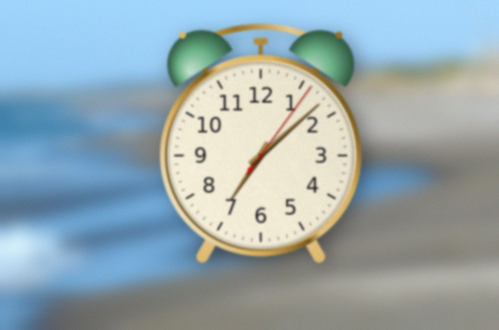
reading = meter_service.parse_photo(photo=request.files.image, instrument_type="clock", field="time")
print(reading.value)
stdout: 7:08:06
